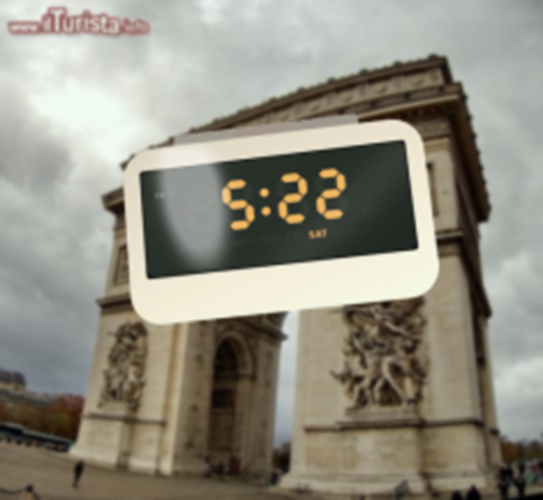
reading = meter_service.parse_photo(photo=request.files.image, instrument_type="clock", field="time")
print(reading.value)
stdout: 5:22
